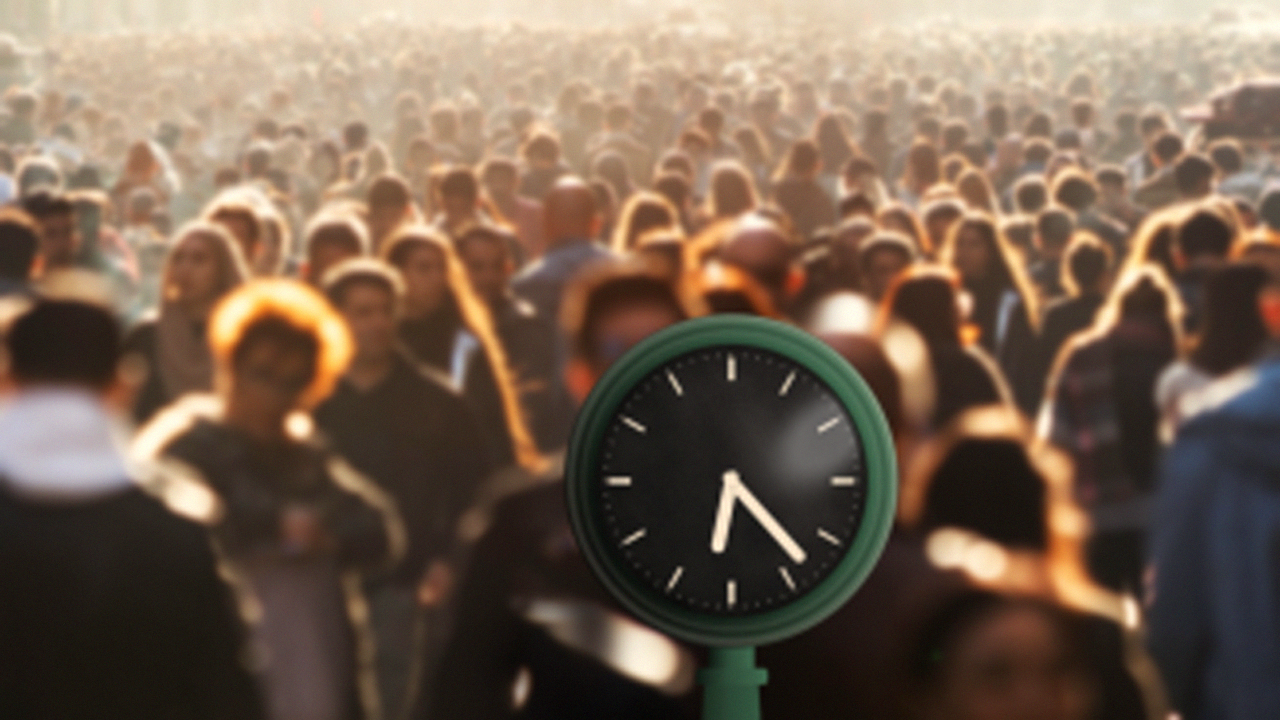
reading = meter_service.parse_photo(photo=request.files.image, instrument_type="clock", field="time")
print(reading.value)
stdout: 6:23
